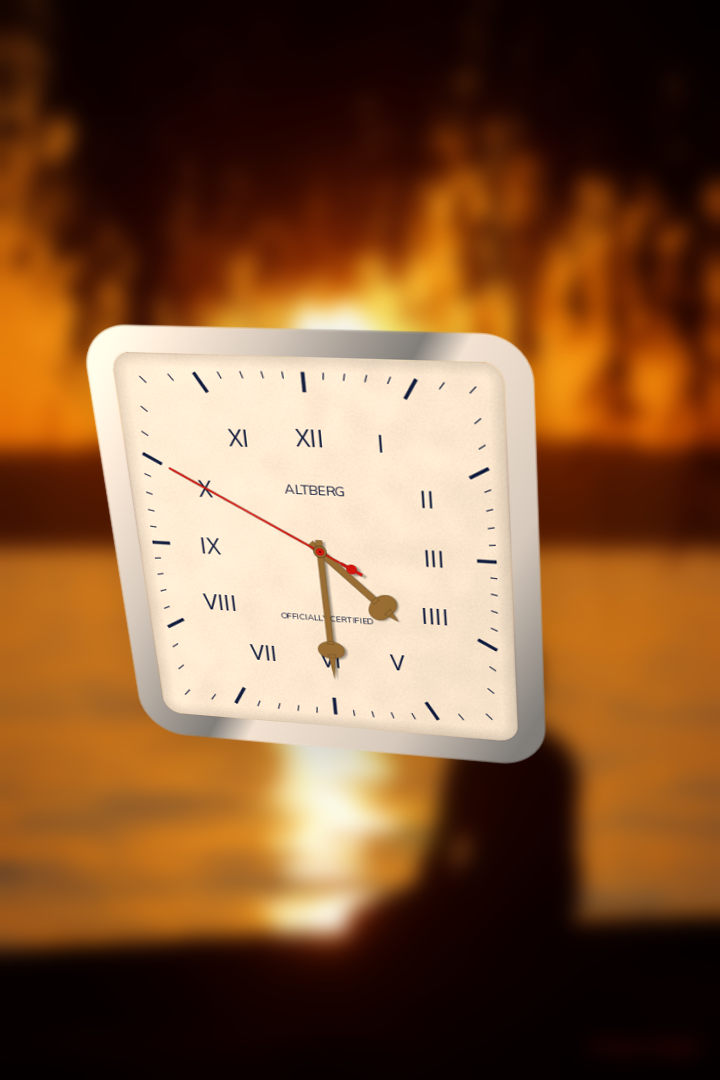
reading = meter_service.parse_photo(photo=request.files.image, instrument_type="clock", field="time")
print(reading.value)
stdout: 4:29:50
